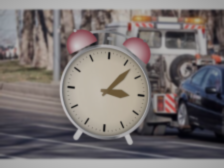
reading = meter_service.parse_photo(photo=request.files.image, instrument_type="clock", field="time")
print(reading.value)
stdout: 3:07
